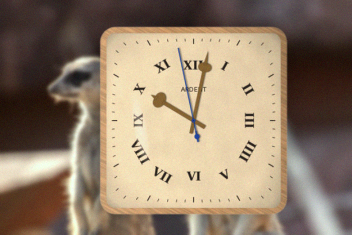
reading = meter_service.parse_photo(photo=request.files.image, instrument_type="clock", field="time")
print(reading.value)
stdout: 10:01:58
